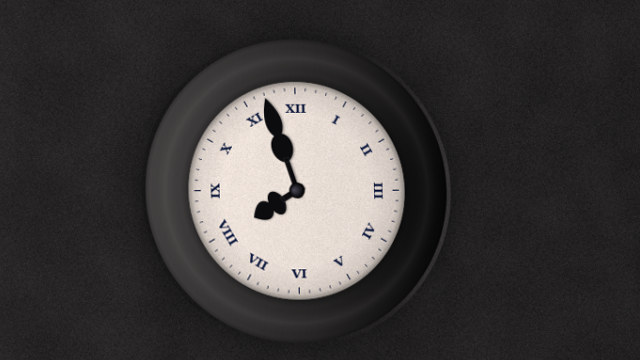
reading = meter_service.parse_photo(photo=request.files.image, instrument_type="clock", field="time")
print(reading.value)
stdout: 7:57
